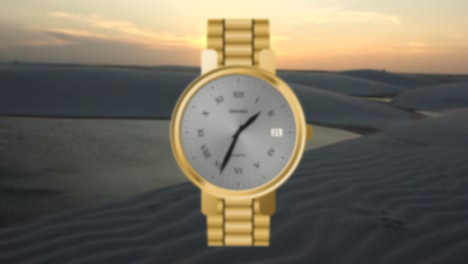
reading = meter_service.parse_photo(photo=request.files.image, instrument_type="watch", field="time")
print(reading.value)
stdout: 1:34
